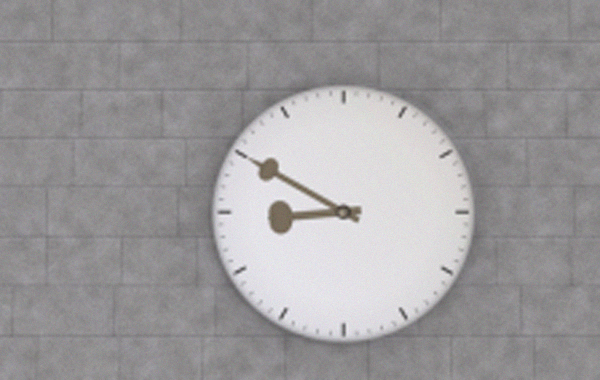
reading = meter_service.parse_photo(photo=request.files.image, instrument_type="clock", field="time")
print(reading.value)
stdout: 8:50
